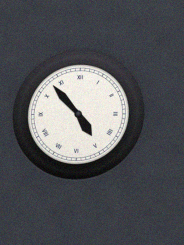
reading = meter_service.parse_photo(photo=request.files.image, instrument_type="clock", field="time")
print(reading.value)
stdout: 4:53
